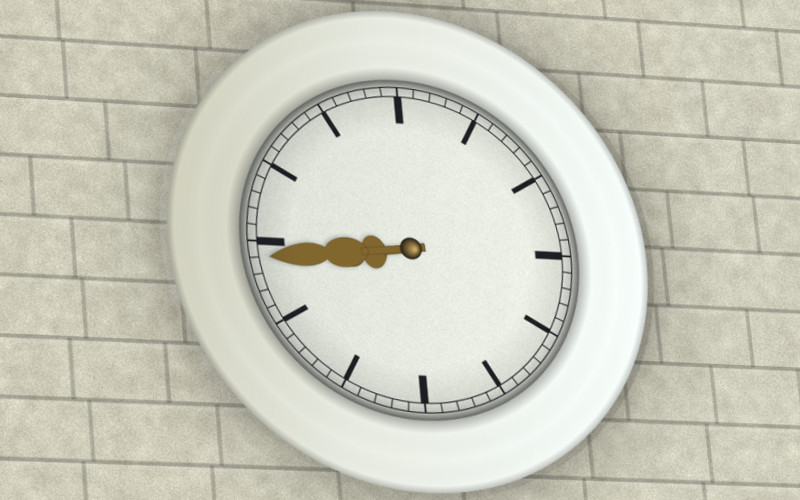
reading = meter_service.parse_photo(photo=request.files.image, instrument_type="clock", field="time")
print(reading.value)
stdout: 8:44
